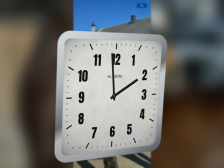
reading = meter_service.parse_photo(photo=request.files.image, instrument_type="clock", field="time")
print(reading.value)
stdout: 1:59
